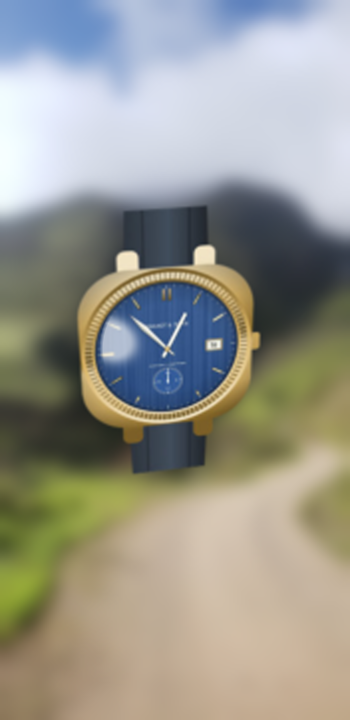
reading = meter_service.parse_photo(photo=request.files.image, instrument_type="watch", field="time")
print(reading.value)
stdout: 12:53
